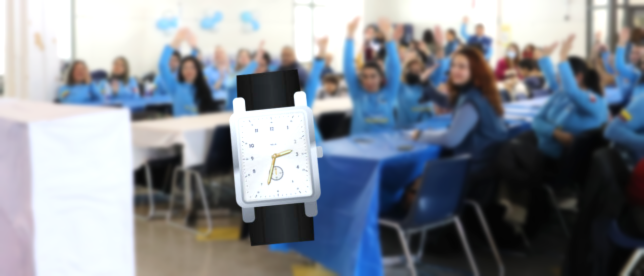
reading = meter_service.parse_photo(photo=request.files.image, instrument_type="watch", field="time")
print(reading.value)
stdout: 2:33
